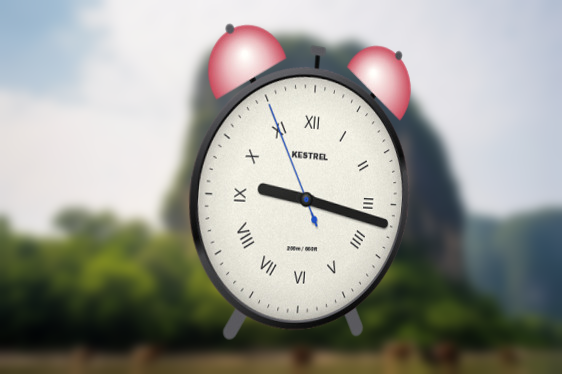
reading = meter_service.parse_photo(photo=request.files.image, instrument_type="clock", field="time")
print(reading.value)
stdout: 9:16:55
